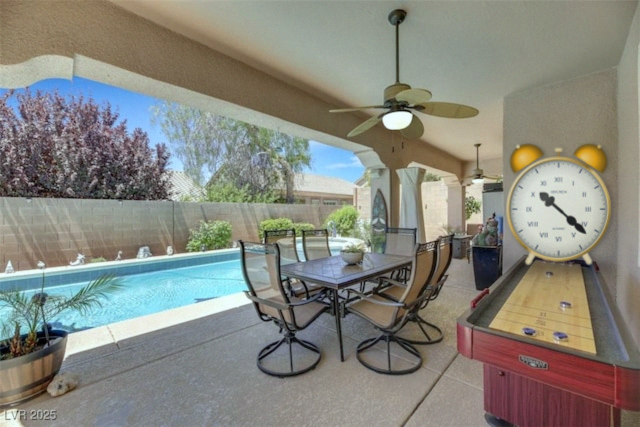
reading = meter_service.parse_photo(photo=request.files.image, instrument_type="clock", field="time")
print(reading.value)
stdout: 10:22
